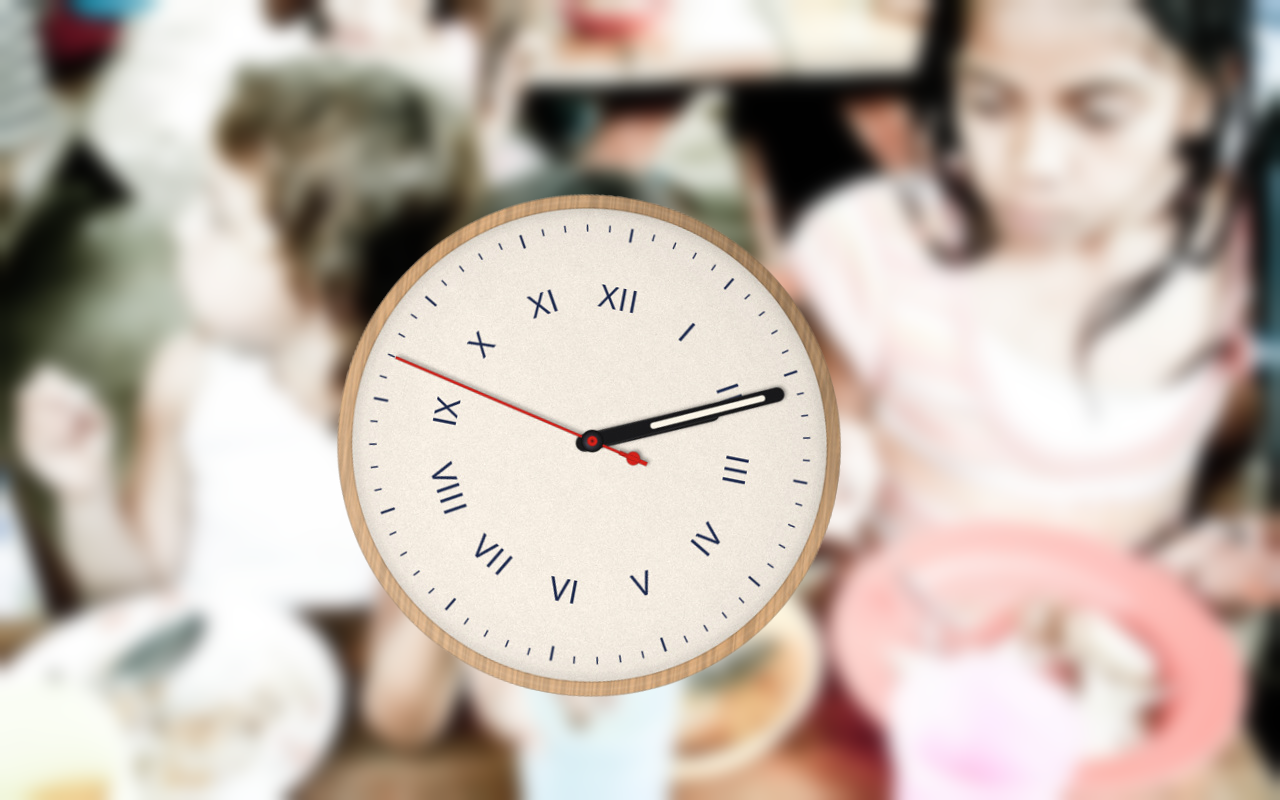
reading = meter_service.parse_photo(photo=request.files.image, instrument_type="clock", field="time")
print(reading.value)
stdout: 2:10:47
